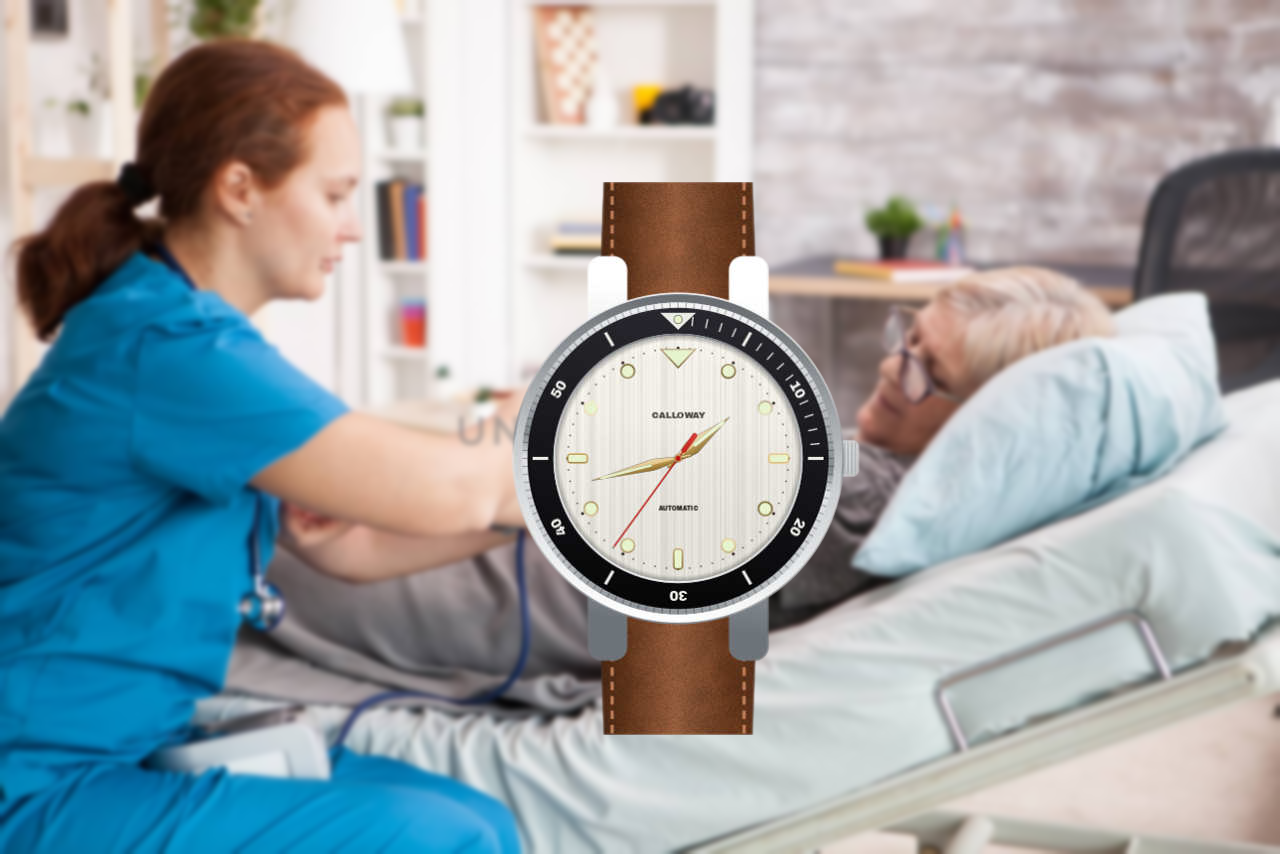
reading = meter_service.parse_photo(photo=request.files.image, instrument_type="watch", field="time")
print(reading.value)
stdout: 1:42:36
